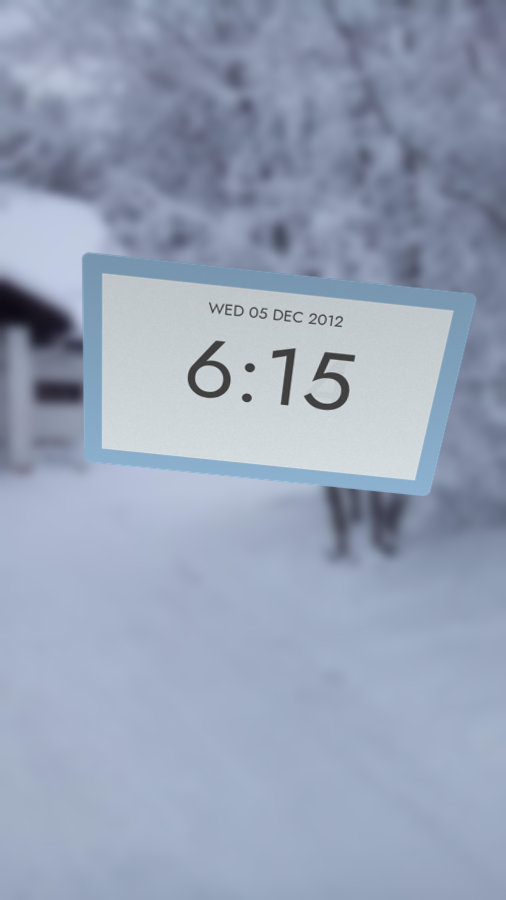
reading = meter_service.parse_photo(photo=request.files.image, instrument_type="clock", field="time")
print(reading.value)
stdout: 6:15
